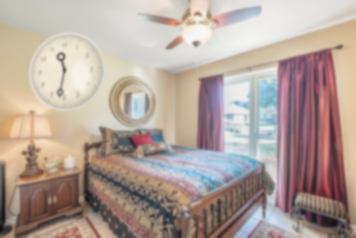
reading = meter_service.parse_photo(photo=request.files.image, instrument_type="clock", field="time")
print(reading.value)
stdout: 11:32
